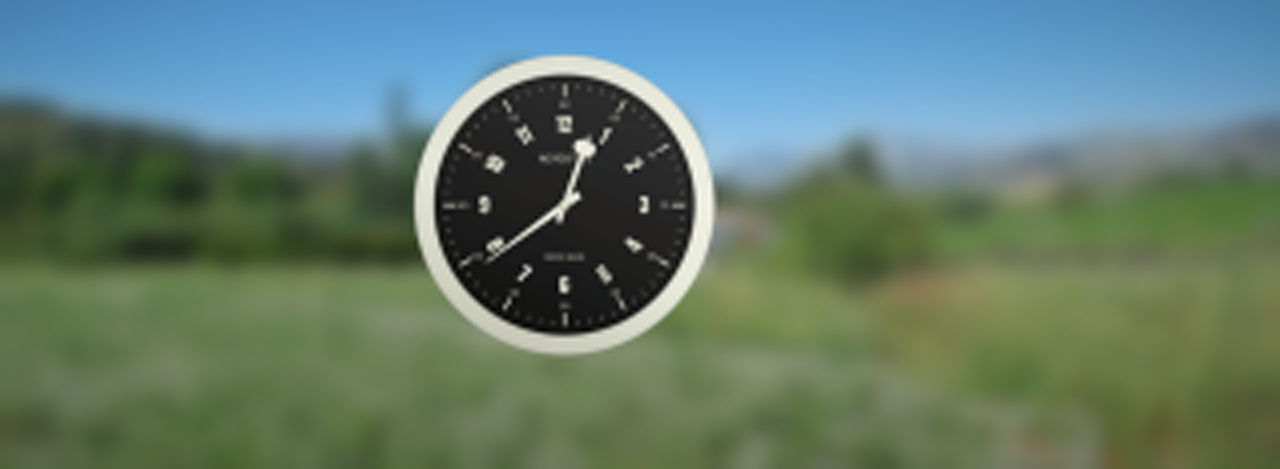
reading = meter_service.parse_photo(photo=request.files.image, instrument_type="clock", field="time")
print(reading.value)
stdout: 12:39
